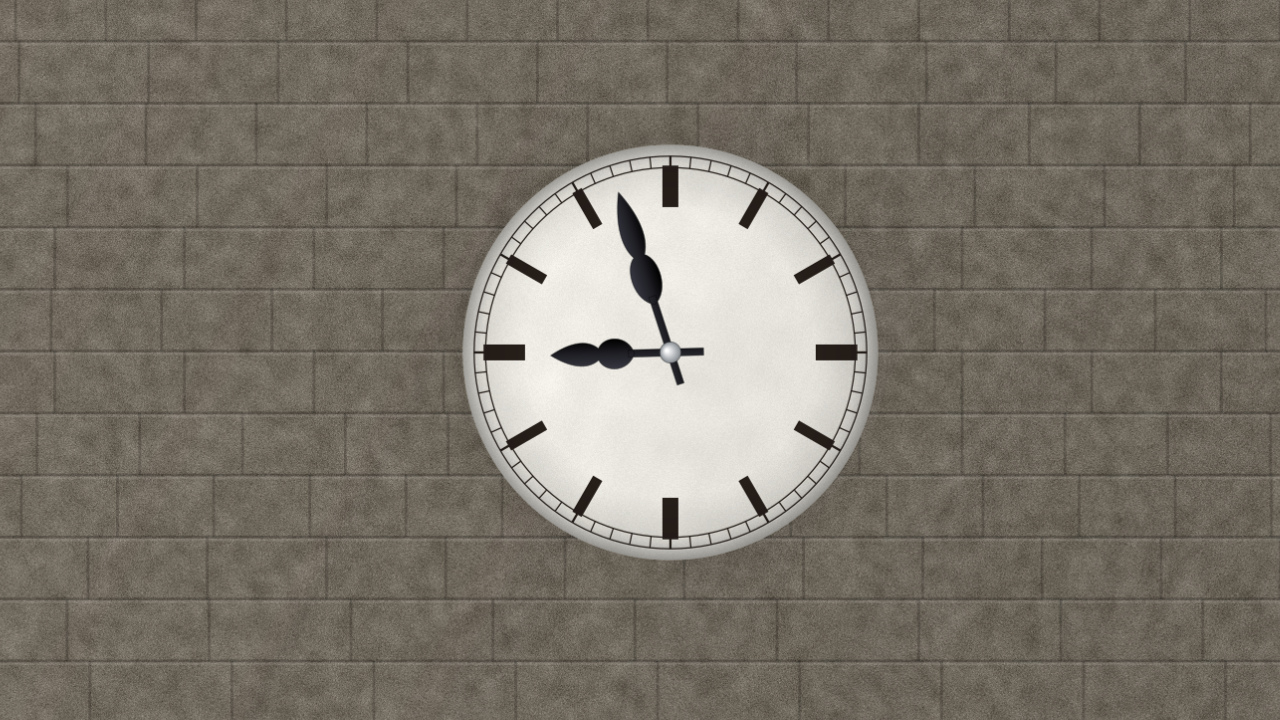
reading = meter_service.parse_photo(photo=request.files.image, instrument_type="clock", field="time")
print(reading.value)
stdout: 8:57
